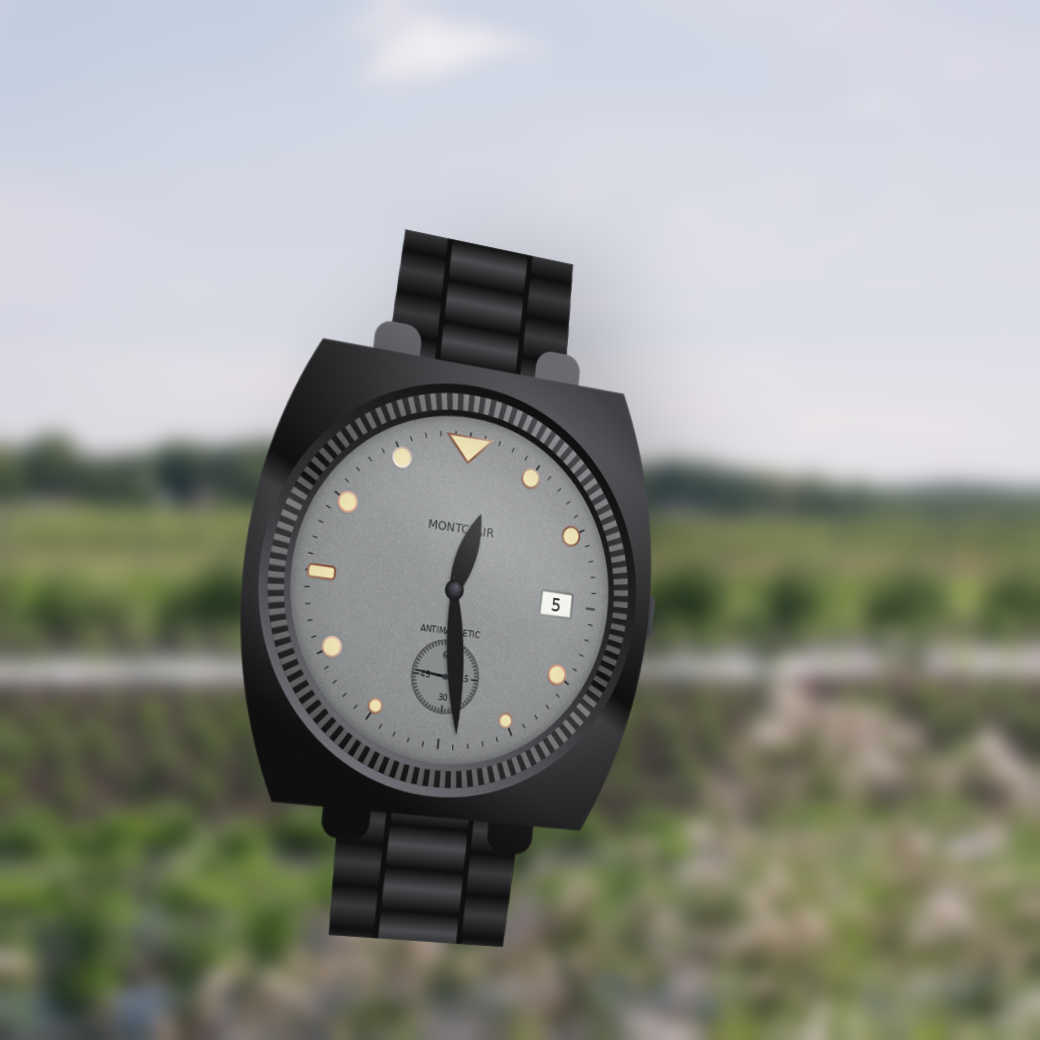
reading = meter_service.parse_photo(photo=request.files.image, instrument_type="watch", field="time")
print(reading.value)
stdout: 12:28:46
